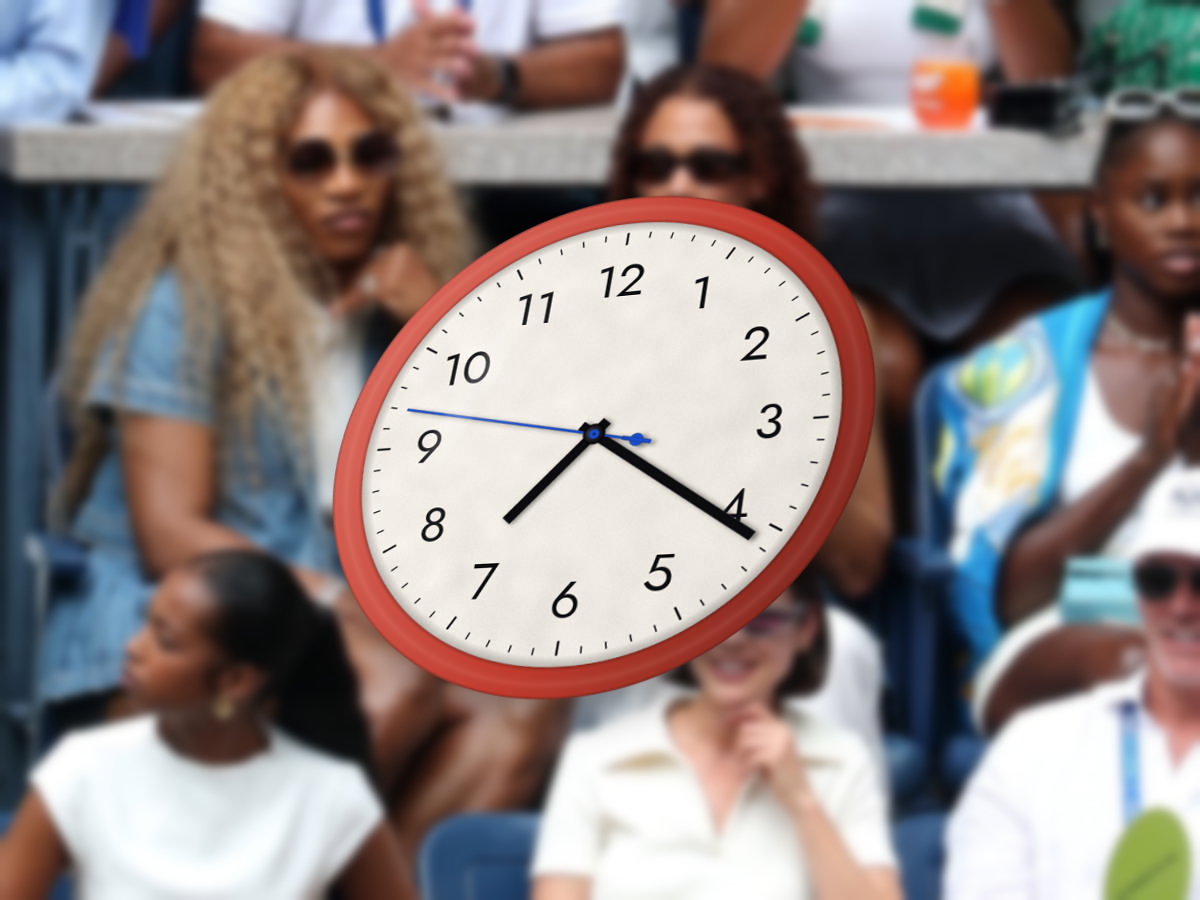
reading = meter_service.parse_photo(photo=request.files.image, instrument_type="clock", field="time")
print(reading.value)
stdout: 7:20:47
